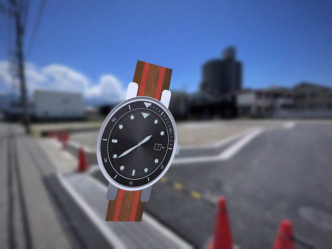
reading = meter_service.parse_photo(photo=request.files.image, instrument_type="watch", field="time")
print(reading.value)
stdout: 1:39
